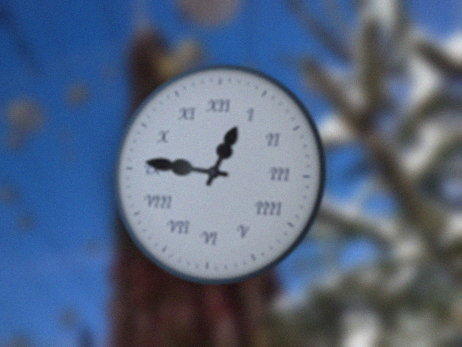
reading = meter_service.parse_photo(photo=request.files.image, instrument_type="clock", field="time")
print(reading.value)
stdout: 12:46
